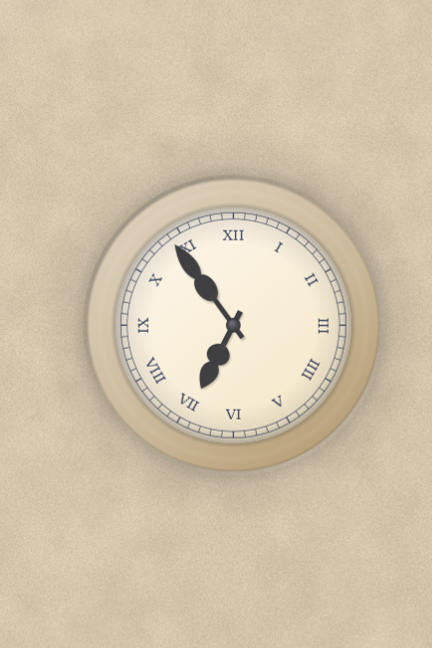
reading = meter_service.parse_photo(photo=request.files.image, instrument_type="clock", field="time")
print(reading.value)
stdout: 6:54
